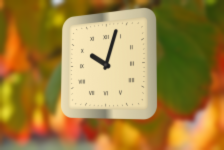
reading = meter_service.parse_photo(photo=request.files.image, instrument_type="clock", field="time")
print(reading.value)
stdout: 10:03
